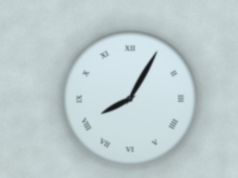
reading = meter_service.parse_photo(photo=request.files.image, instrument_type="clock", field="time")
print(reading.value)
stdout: 8:05
